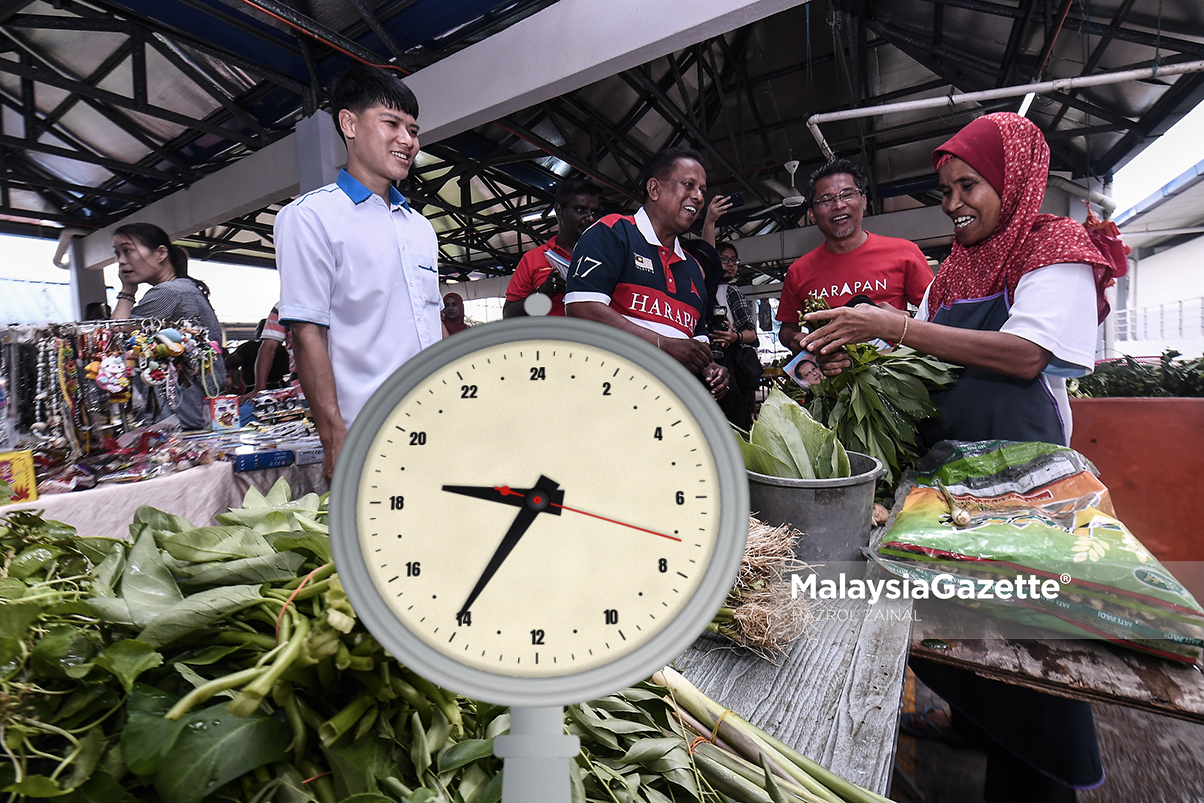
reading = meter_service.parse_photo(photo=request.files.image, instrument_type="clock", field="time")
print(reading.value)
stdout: 18:35:18
